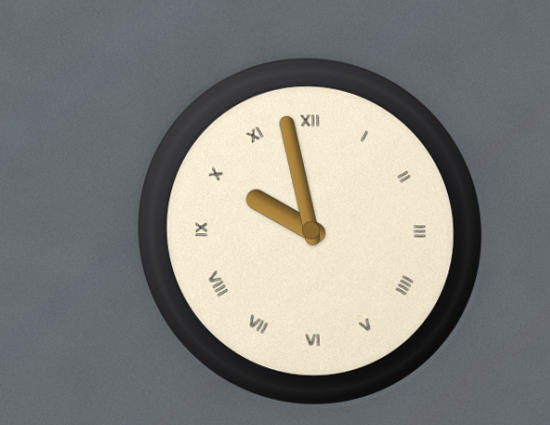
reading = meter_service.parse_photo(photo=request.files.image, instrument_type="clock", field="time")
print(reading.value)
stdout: 9:58
